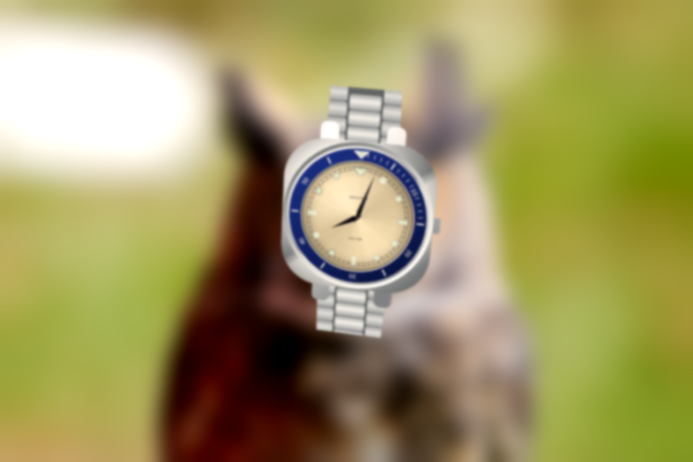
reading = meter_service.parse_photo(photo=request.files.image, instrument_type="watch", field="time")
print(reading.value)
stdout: 8:03
